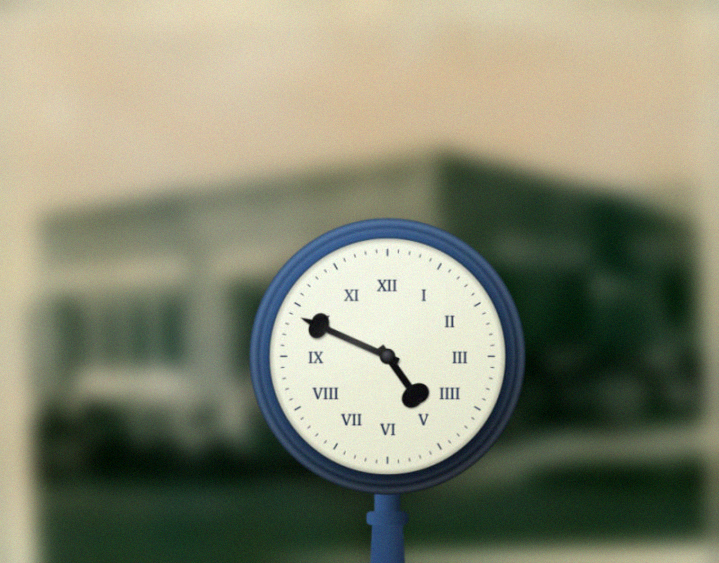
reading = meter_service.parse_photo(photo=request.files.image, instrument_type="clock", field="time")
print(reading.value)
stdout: 4:49
